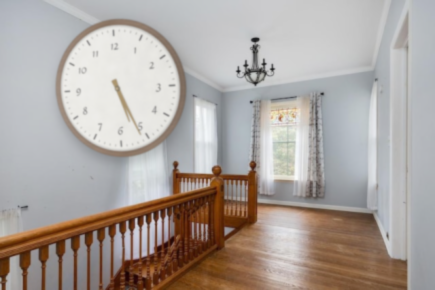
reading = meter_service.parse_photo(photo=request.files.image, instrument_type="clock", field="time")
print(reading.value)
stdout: 5:26
